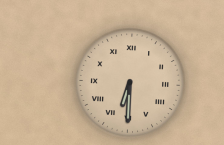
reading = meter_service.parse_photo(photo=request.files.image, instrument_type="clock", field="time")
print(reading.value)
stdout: 6:30
